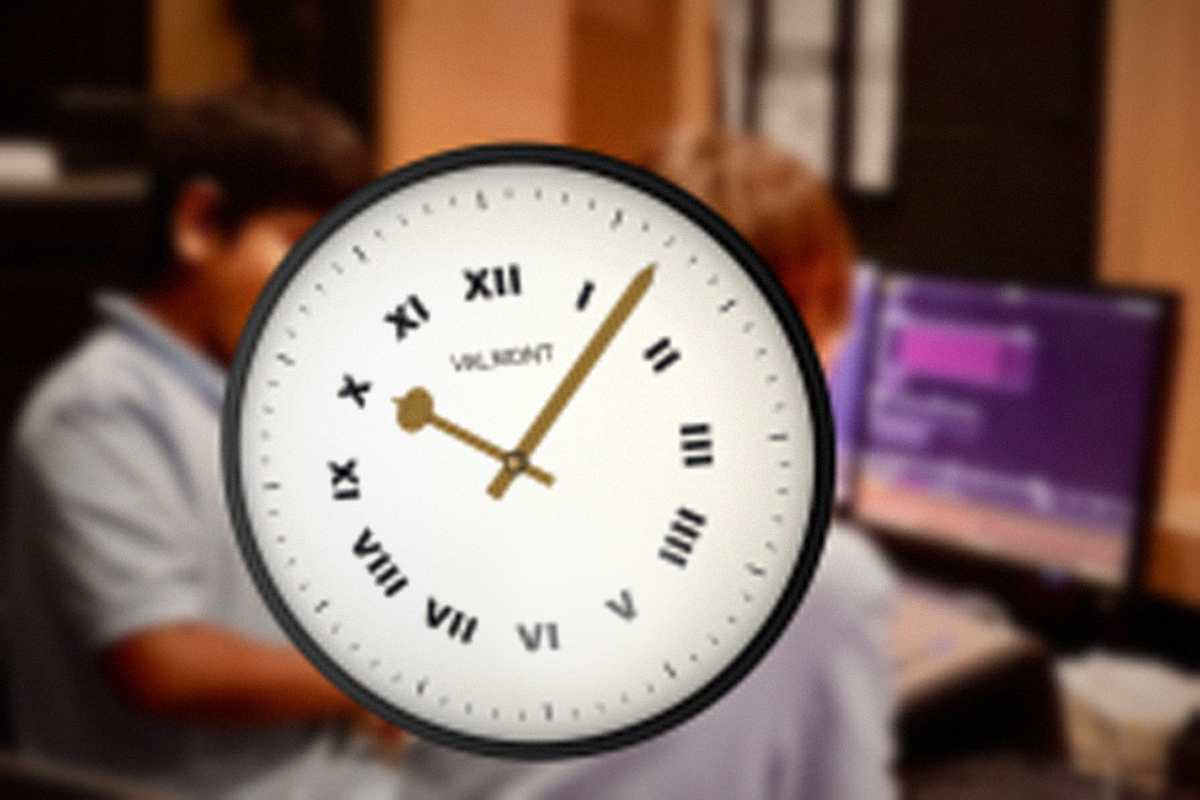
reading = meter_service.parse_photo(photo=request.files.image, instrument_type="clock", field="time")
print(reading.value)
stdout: 10:07
